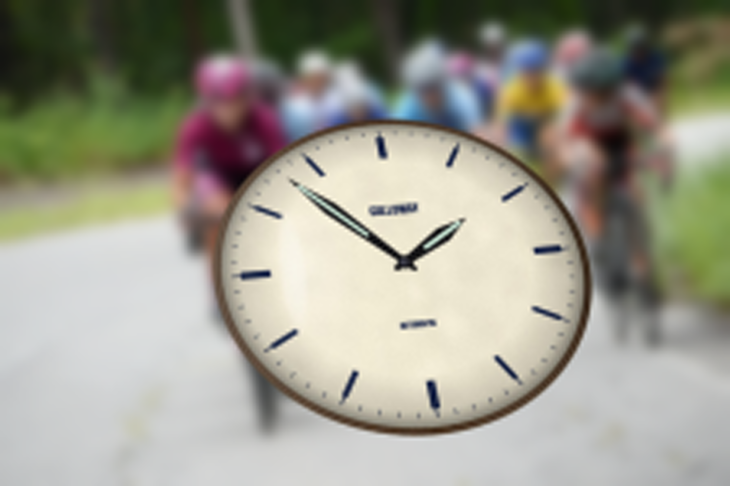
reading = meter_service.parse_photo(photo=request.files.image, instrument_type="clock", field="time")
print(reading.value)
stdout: 1:53
